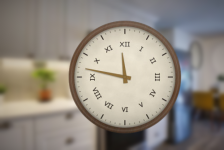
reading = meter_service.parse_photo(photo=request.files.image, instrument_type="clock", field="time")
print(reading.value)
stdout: 11:47
